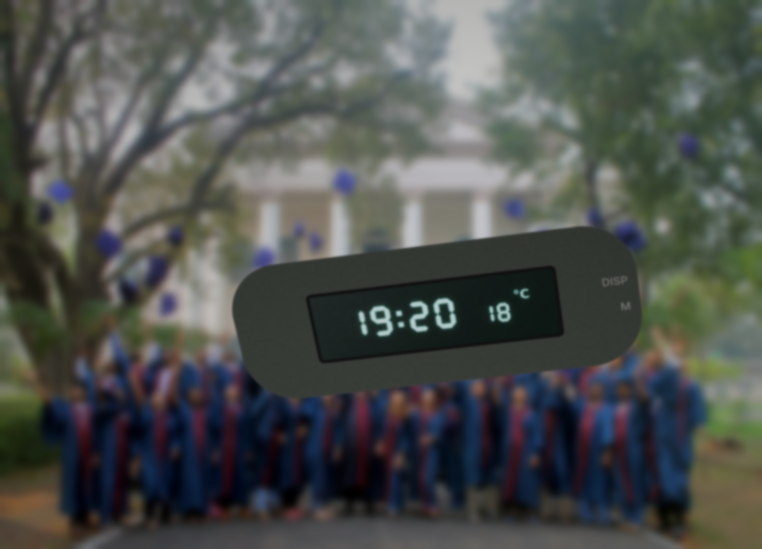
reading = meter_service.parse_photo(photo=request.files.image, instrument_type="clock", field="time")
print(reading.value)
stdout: 19:20
